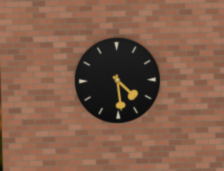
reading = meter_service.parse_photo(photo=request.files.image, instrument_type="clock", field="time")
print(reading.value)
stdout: 4:29
